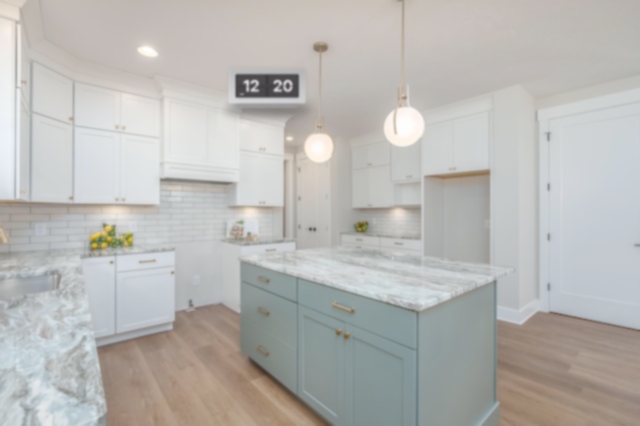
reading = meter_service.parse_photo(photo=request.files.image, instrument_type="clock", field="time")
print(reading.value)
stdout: 12:20
